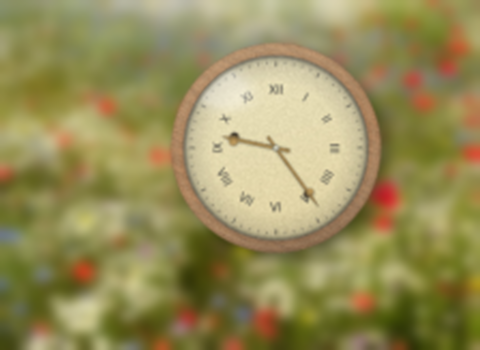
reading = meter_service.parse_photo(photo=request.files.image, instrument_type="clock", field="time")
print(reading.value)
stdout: 9:24
